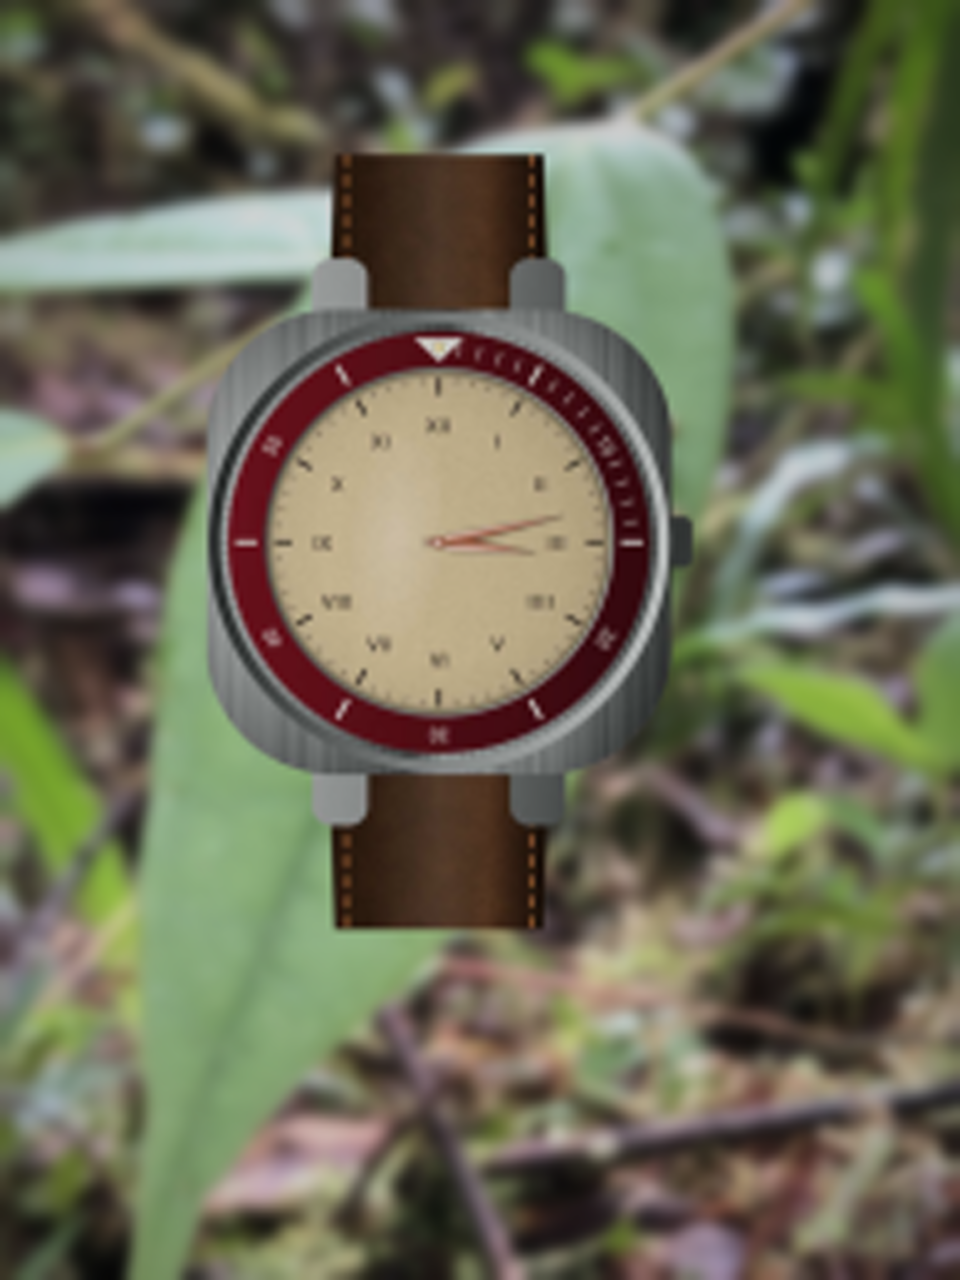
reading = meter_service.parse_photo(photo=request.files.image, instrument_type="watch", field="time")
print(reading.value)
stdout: 3:13
